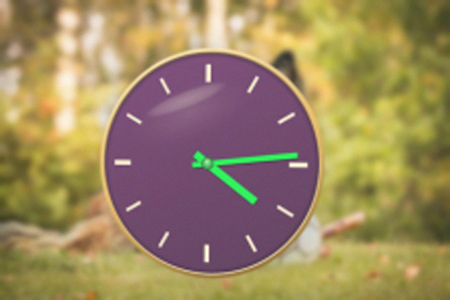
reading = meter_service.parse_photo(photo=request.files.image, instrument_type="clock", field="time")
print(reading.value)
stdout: 4:14
